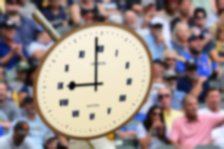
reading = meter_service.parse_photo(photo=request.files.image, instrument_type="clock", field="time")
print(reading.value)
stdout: 8:59
